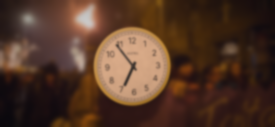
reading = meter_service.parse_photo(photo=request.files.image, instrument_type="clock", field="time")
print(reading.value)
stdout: 6:54
